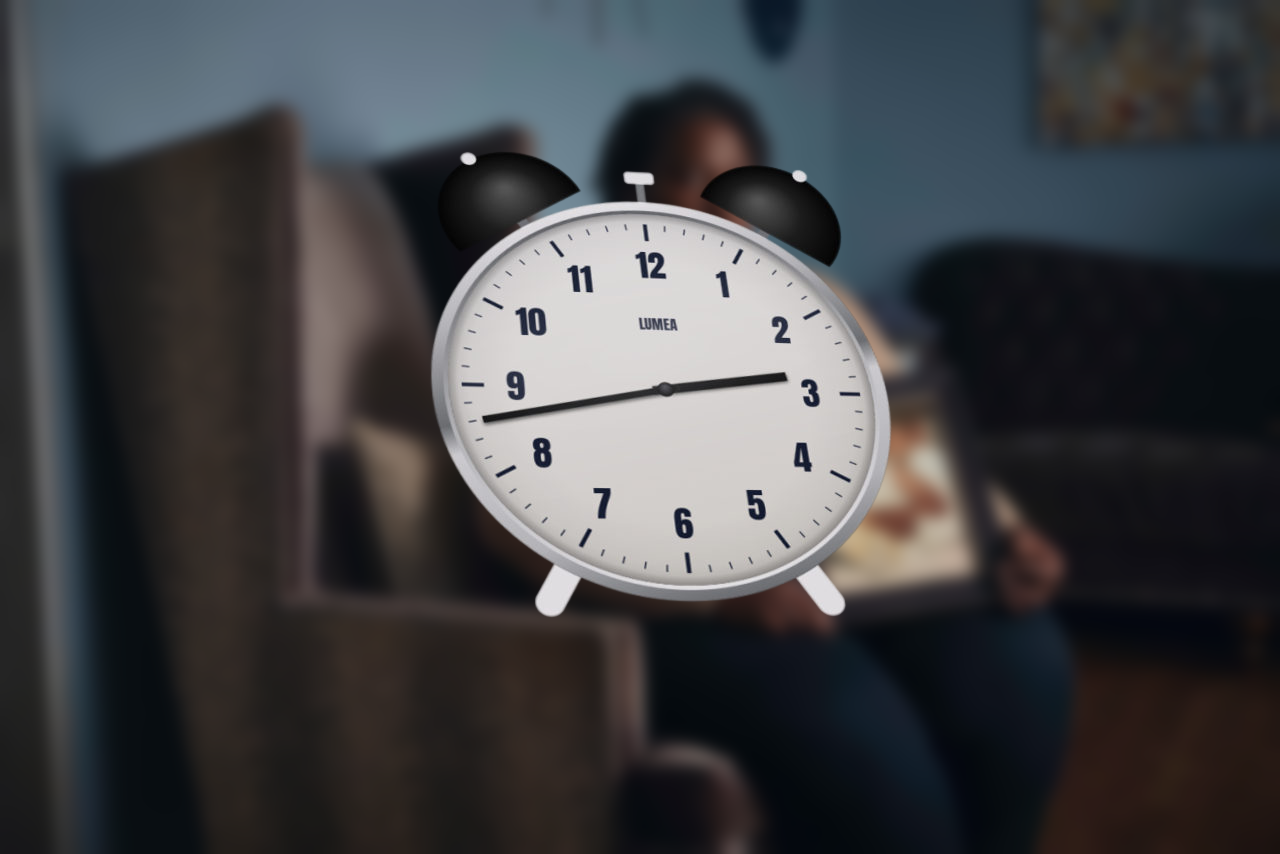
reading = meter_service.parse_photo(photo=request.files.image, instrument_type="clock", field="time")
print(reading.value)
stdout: 2:43
